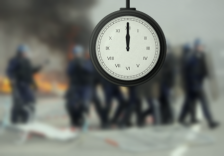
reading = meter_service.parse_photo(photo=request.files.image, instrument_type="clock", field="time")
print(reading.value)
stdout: 12:00
